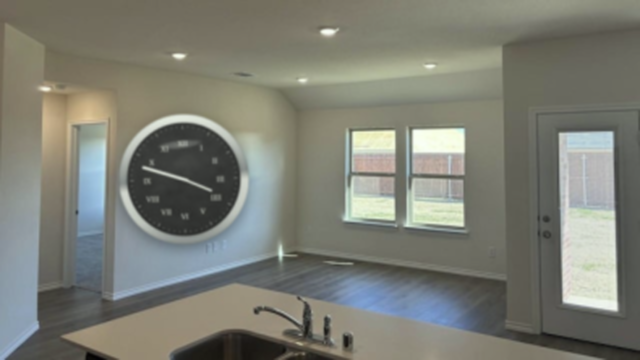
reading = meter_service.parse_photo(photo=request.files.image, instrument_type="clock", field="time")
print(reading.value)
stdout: 3:48
